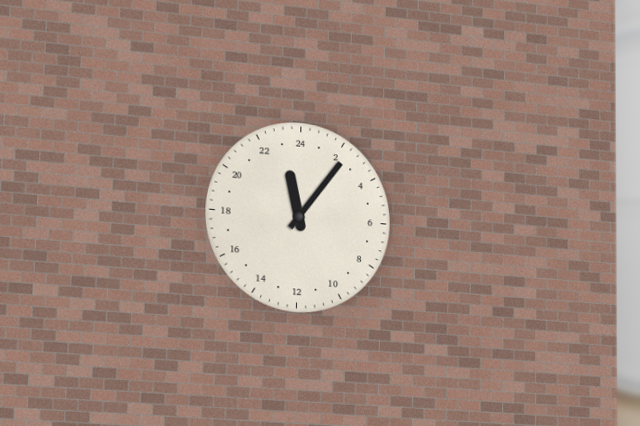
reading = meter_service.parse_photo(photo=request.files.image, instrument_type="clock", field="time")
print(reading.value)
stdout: 23:06
